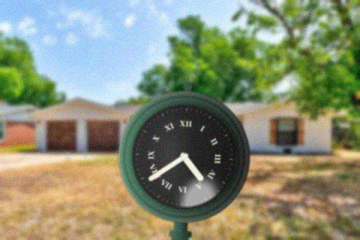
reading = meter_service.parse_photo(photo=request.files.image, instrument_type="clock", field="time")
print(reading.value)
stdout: 4:39
